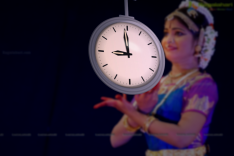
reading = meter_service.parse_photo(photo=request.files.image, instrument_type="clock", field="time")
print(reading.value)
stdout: 8:59
